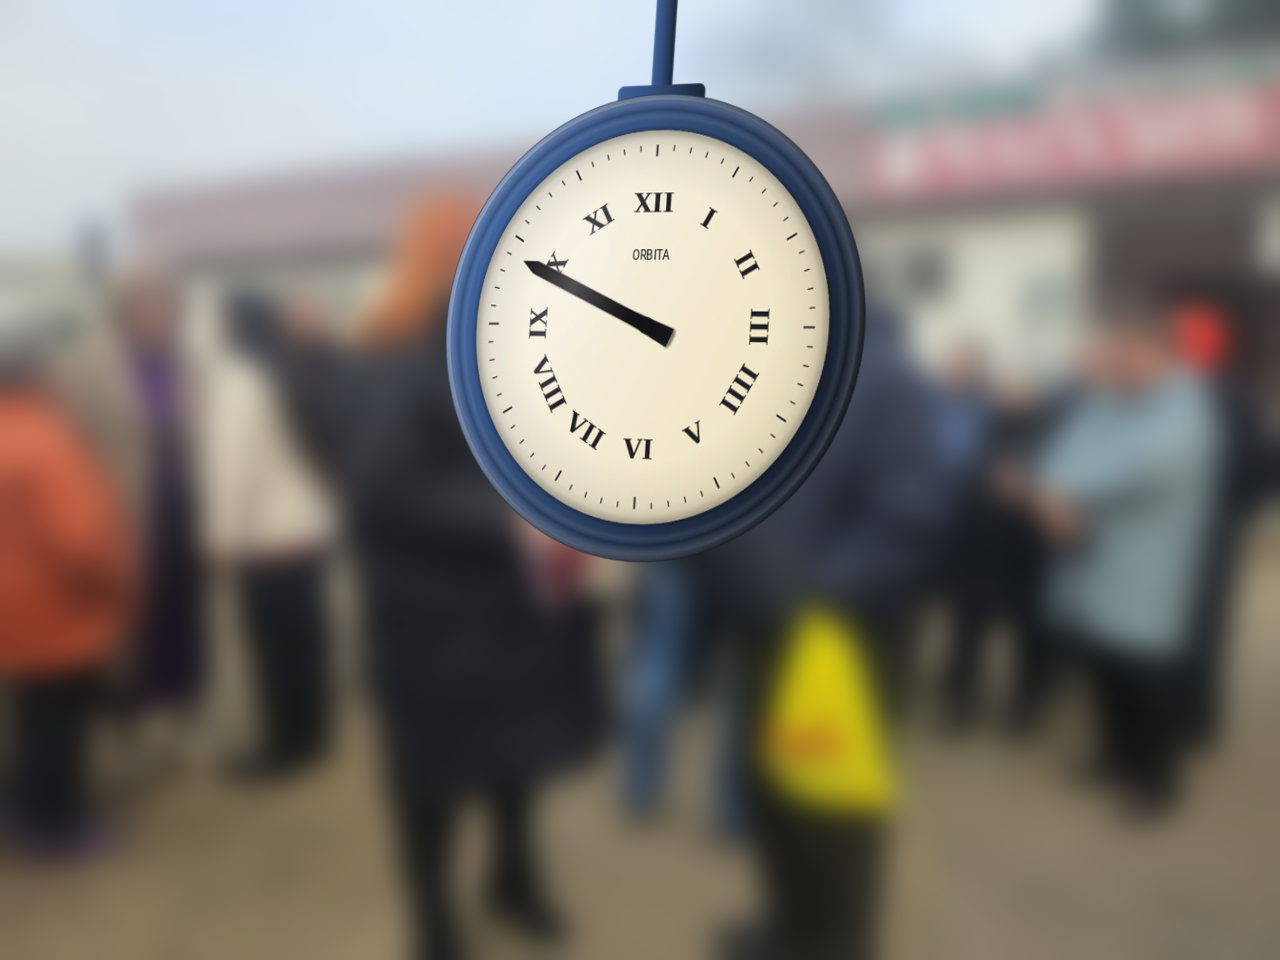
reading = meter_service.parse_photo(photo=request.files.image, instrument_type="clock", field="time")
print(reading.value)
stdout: 9:49
